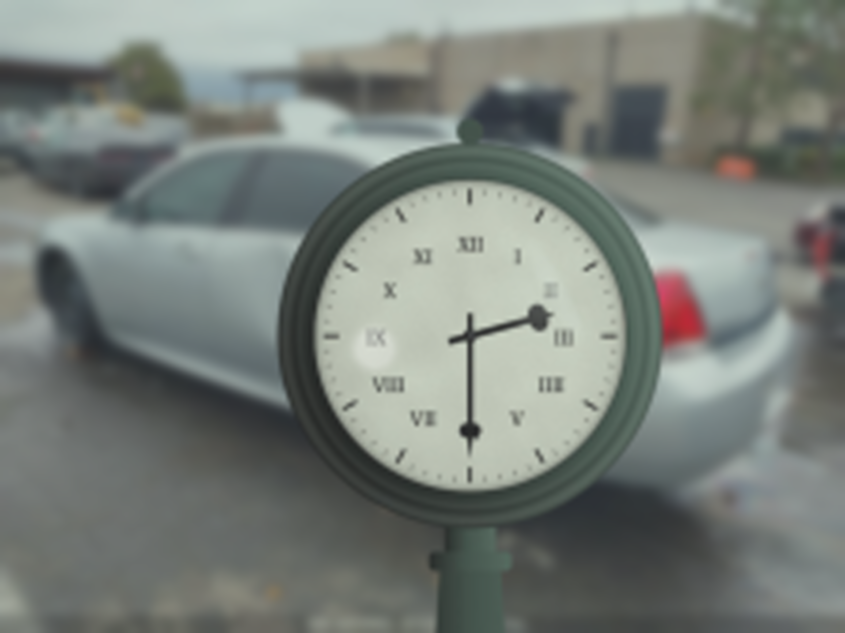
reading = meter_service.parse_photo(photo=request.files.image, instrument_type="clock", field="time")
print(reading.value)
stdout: 2:30
